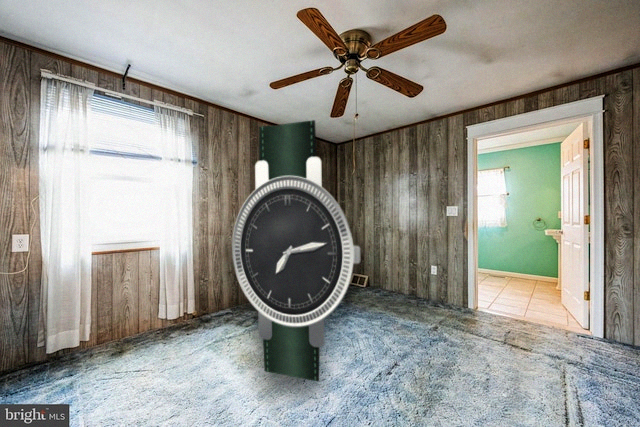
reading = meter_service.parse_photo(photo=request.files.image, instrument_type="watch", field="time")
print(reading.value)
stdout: 7:13
